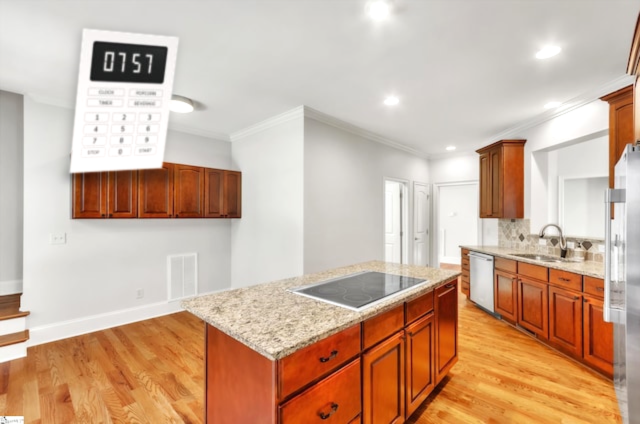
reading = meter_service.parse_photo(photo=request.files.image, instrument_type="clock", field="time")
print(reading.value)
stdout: 7:57
